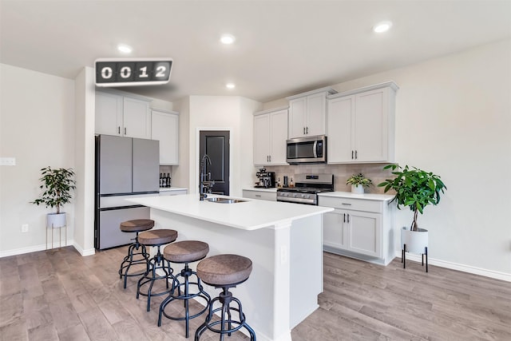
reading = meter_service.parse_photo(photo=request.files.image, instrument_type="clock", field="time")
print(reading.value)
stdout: 0:12
